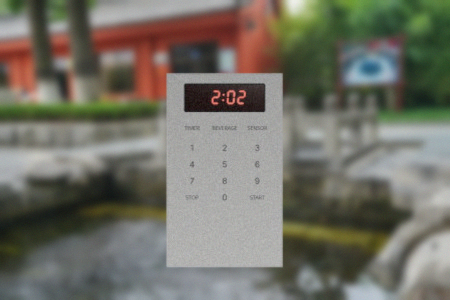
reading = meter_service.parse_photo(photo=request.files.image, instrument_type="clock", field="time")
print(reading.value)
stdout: 2:02
